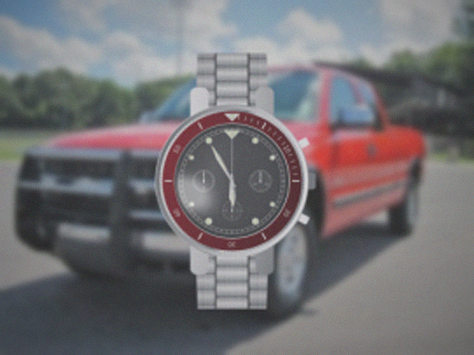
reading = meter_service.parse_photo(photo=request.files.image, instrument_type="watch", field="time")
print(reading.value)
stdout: 5:55
